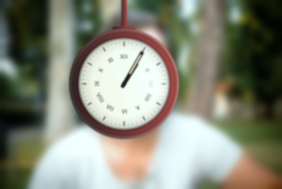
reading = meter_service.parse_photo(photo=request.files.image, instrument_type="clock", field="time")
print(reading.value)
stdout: 1:05
